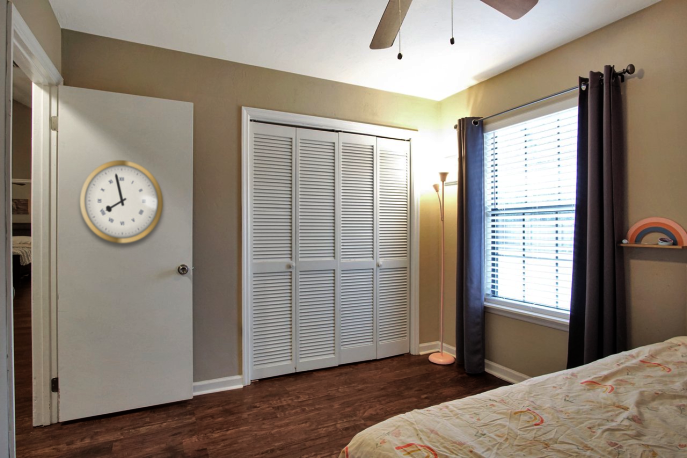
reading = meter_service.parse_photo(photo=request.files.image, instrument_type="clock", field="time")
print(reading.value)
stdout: 7:58
